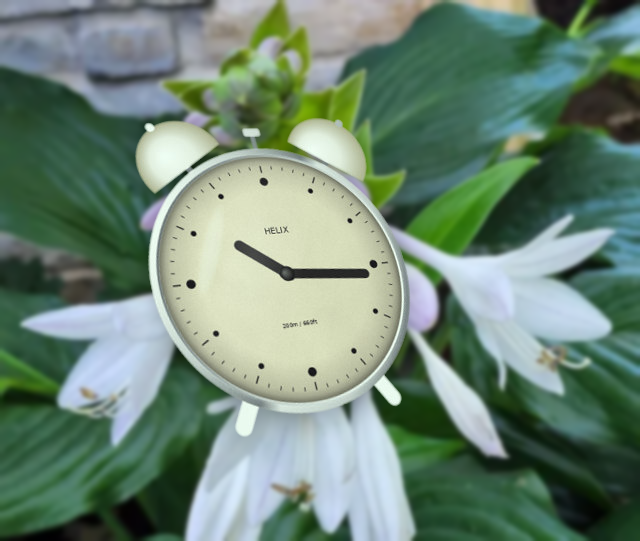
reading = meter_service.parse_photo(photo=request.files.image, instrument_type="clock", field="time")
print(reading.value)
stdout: 10:16
